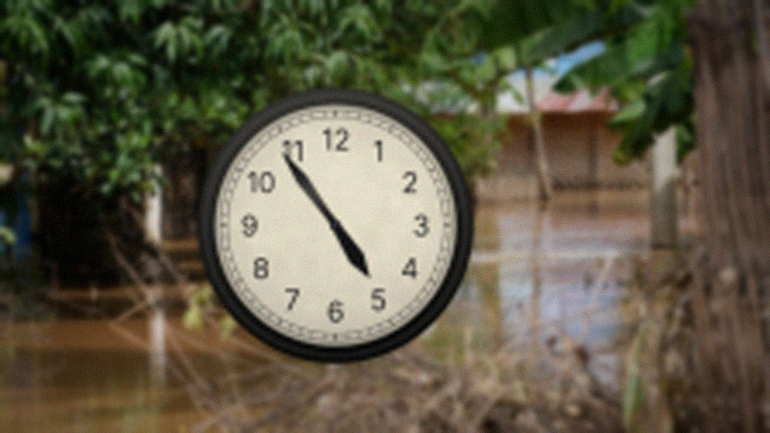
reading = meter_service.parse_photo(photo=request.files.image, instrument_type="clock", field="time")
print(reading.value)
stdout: 4:54
